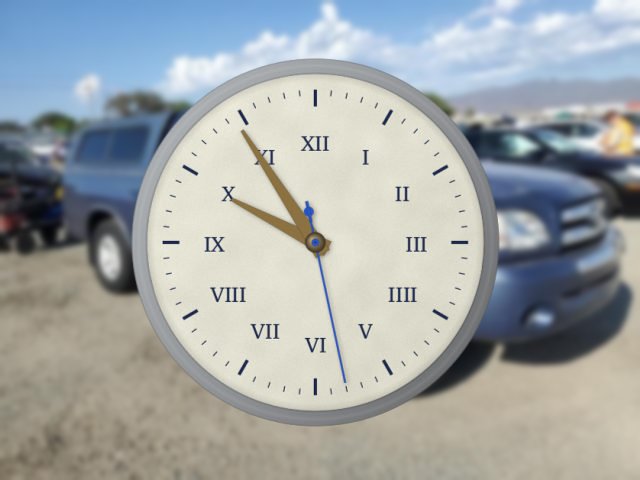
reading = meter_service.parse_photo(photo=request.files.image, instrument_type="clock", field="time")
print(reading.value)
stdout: 9:54:28
